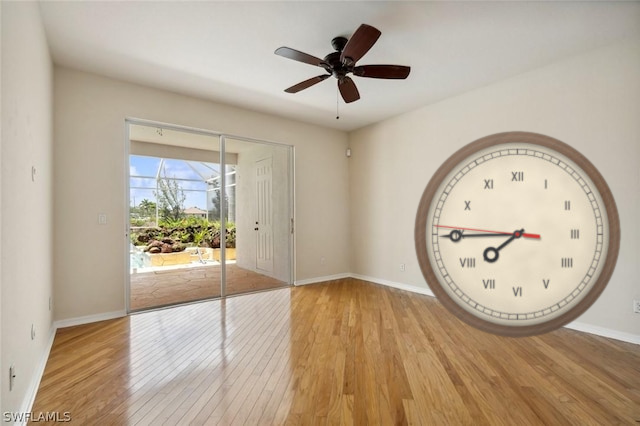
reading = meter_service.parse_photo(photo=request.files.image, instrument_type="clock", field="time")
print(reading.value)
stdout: 7:44:46
